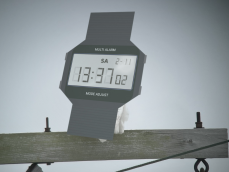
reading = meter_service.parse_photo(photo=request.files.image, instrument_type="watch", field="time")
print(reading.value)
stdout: 13:37:02
